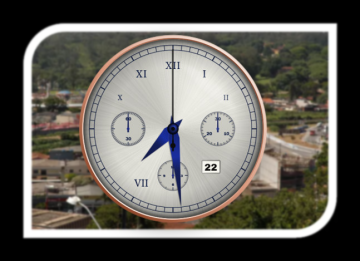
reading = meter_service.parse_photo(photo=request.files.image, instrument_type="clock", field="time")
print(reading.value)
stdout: 7:29
